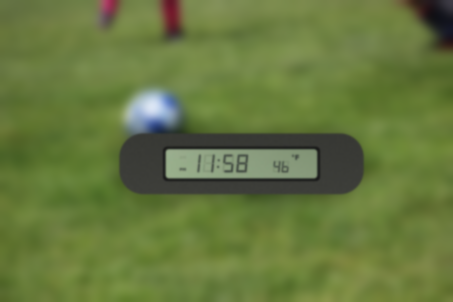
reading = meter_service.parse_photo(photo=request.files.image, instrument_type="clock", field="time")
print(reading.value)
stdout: 11:58
